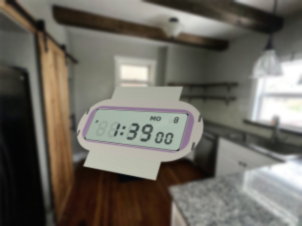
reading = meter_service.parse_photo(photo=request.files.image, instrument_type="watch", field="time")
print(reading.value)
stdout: 1:39:00
